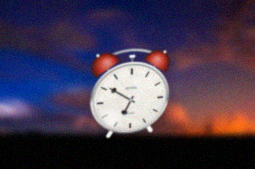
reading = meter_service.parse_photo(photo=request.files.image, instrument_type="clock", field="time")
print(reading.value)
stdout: 6:51
